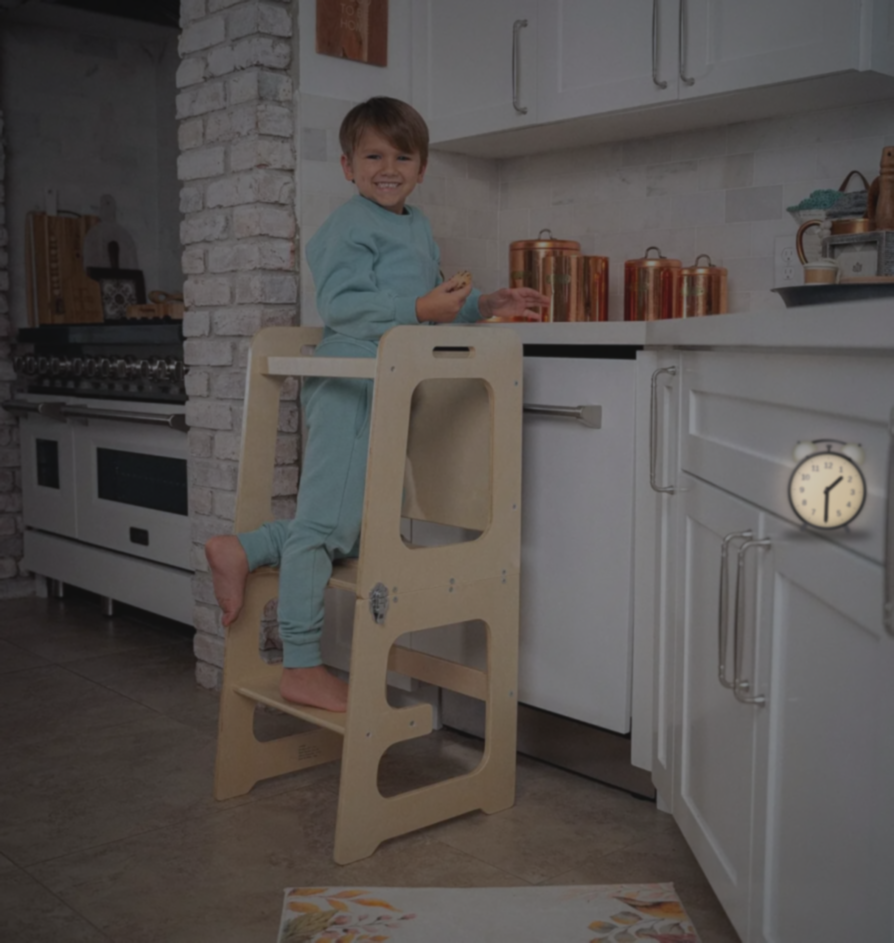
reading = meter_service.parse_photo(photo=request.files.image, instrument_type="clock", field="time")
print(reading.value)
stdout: 1:30
